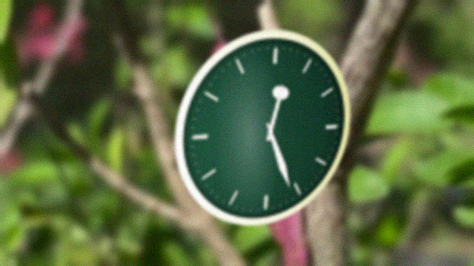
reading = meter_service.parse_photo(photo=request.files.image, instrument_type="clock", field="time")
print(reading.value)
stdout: 12:26
